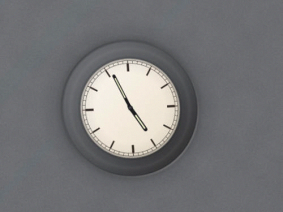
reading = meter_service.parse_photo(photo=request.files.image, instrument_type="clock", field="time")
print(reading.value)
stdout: 4:56
